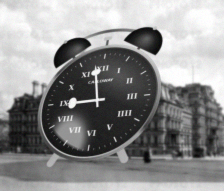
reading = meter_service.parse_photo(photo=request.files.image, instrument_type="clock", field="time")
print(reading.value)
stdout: 8:58
